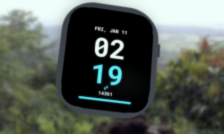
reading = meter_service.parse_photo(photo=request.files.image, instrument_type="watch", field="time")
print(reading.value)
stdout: 2:19
